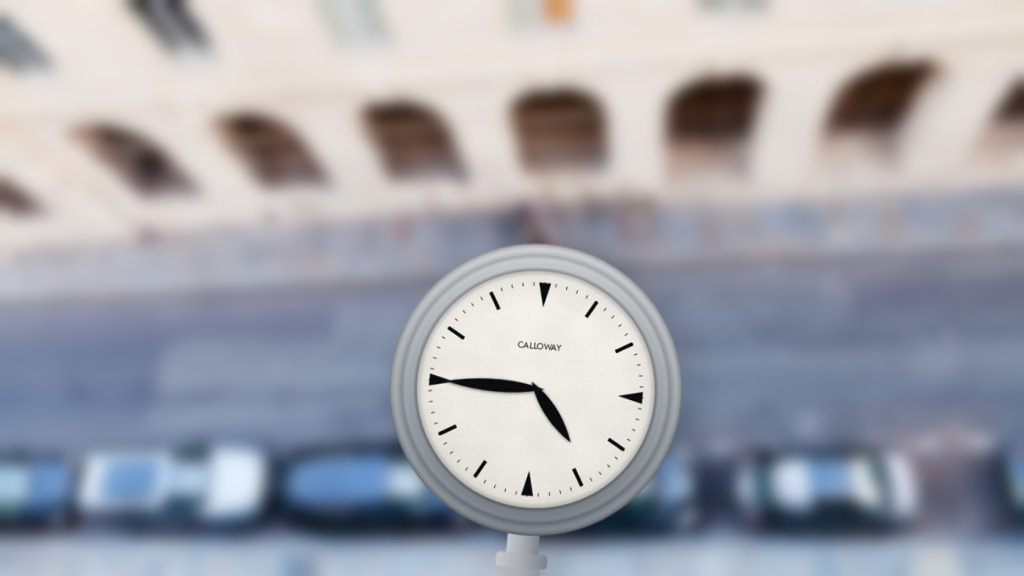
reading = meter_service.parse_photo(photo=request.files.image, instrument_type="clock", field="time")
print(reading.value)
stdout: 4:45
